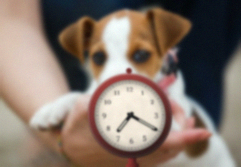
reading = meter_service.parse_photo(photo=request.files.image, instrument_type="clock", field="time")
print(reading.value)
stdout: 7:20
